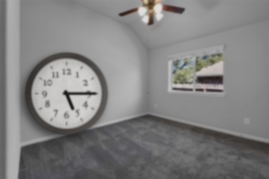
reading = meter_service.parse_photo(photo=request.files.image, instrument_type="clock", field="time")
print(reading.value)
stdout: 5:15
